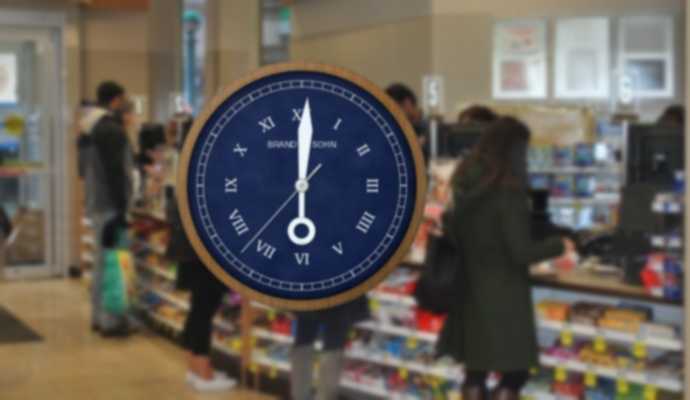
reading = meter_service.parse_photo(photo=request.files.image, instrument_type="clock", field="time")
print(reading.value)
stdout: 6:00:37
